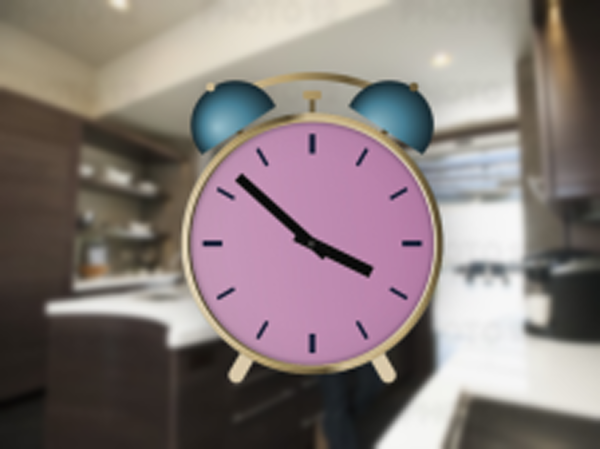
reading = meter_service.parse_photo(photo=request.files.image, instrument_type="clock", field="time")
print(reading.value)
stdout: 3:52
